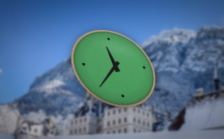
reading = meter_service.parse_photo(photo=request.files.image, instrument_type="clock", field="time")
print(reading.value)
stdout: 11:37
